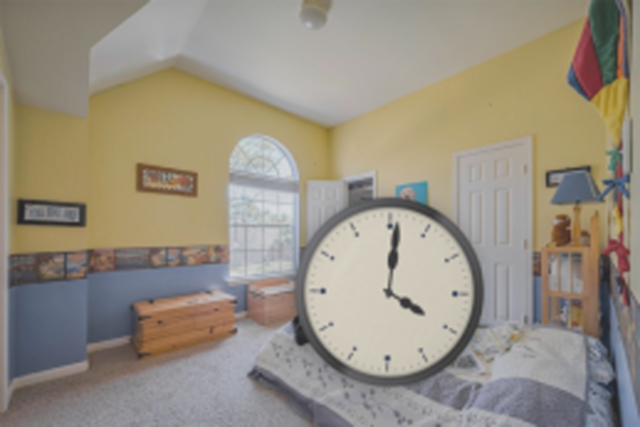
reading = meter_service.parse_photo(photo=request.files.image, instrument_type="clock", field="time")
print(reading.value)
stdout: 4:01
